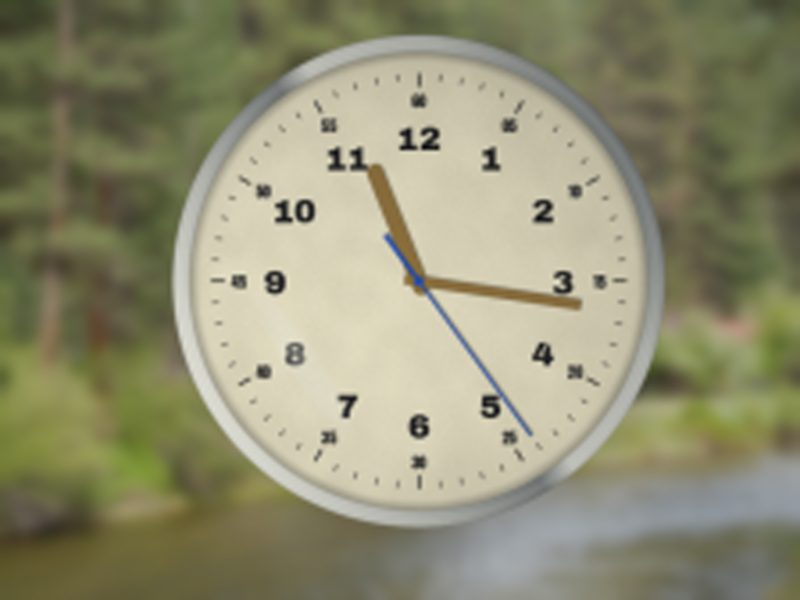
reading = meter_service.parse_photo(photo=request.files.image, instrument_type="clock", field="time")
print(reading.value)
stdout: 11:16:24
